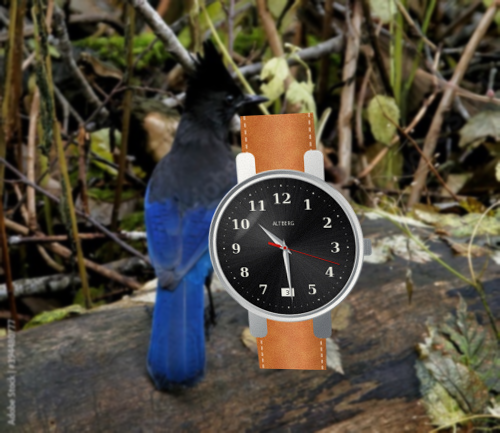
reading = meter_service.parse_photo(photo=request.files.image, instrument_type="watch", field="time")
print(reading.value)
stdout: 10:29:18
